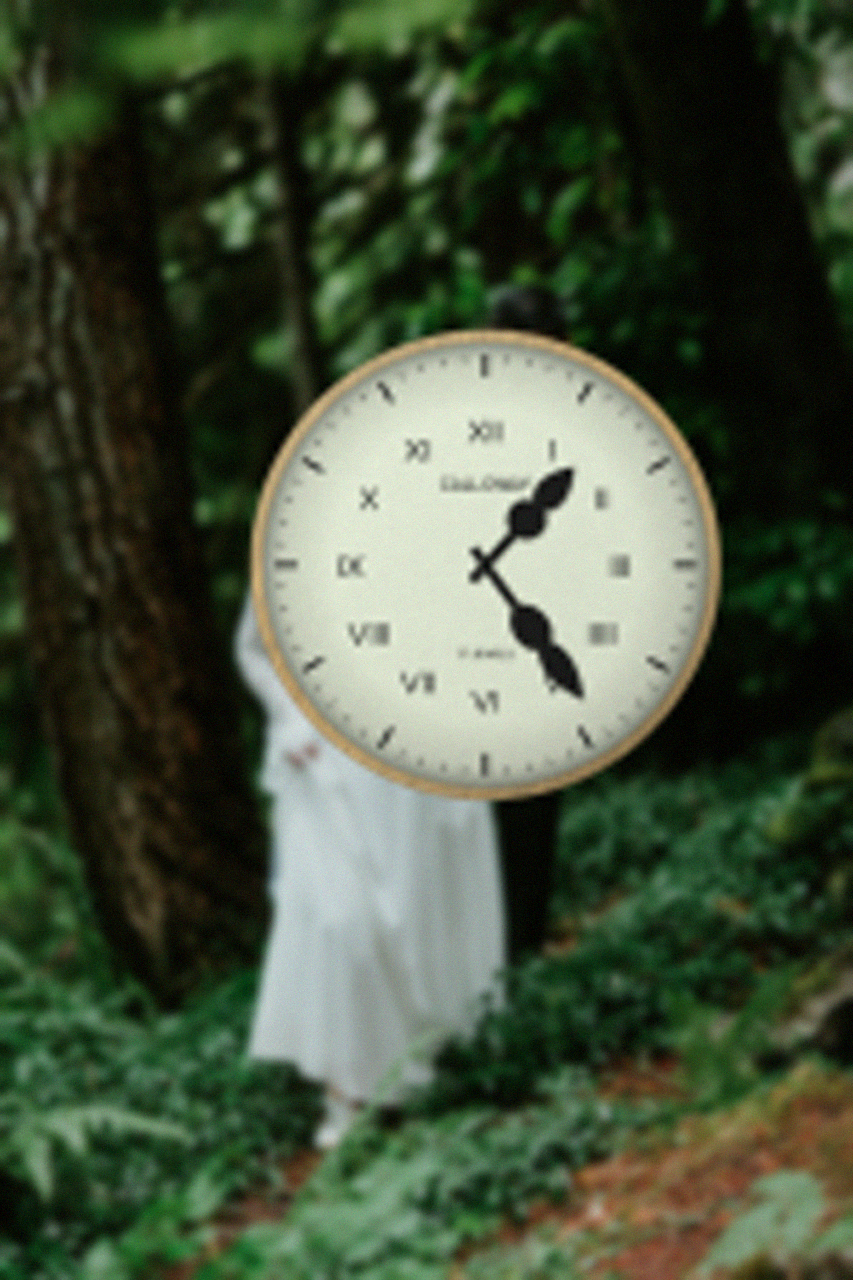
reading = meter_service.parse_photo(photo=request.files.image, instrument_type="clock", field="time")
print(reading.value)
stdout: 1:24
